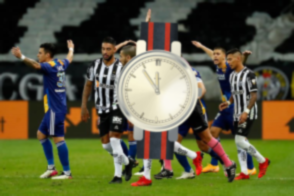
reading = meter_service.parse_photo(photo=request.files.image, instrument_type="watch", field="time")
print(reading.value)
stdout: 11:54
